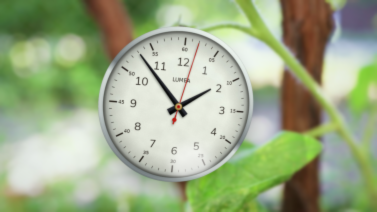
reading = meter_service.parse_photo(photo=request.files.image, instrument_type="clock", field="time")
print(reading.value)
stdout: 1:53:02
